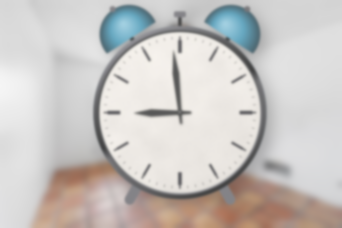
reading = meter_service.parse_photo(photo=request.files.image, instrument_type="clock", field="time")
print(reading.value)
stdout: 8:59
